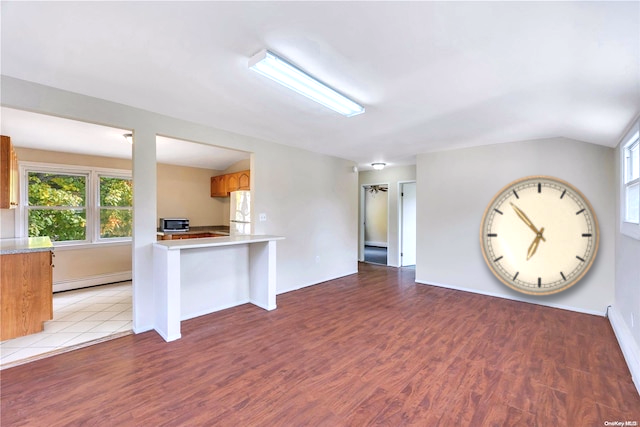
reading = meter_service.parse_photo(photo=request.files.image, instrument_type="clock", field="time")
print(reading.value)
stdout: 6:53
